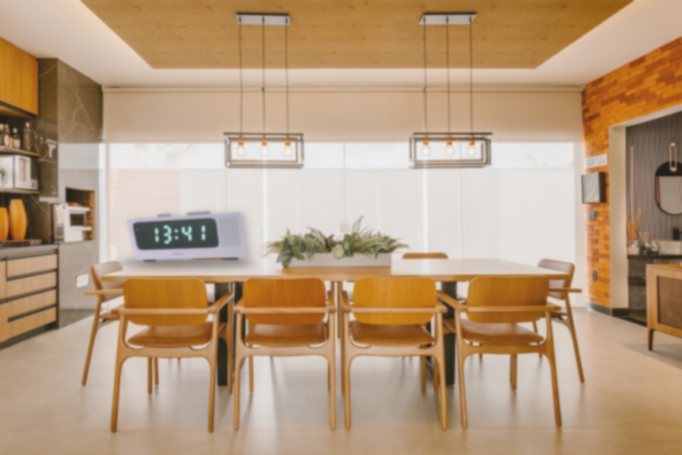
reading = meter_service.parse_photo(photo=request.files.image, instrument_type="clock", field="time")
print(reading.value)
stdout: 13:41
